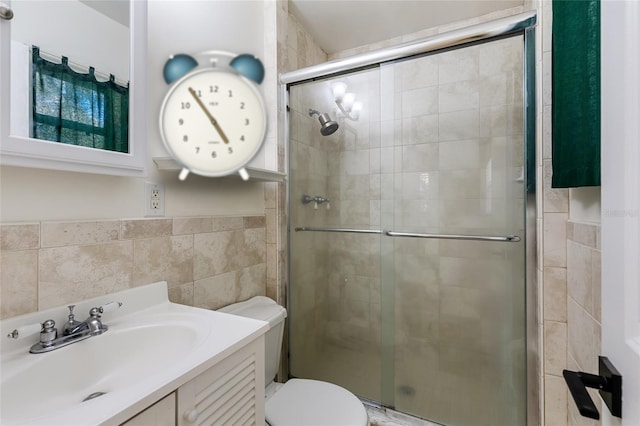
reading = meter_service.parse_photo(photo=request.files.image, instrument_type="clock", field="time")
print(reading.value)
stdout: 4:54
